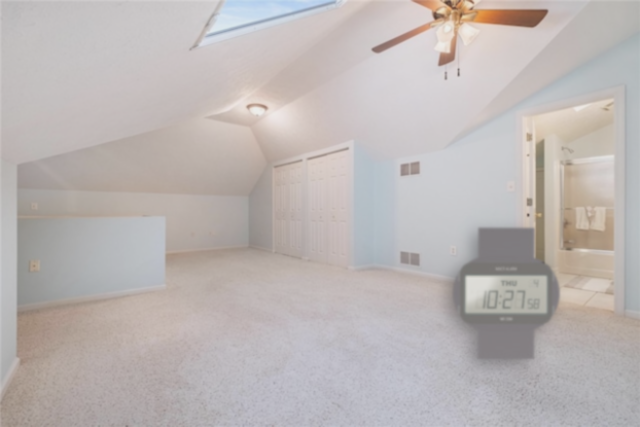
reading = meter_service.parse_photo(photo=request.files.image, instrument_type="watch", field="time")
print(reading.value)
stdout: 10:27
